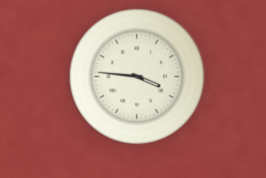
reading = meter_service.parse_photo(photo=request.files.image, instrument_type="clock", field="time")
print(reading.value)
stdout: 3:46
